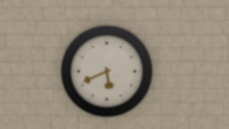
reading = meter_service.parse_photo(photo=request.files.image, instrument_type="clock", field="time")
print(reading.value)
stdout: 5:41
